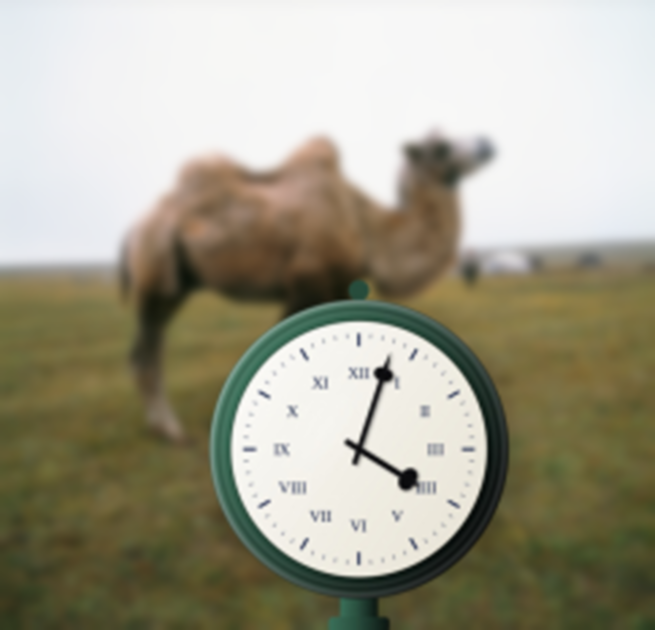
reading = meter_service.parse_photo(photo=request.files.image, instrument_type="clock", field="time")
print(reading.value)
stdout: 4:03
